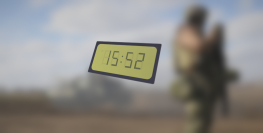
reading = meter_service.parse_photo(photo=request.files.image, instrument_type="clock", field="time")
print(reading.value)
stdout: 15:52
